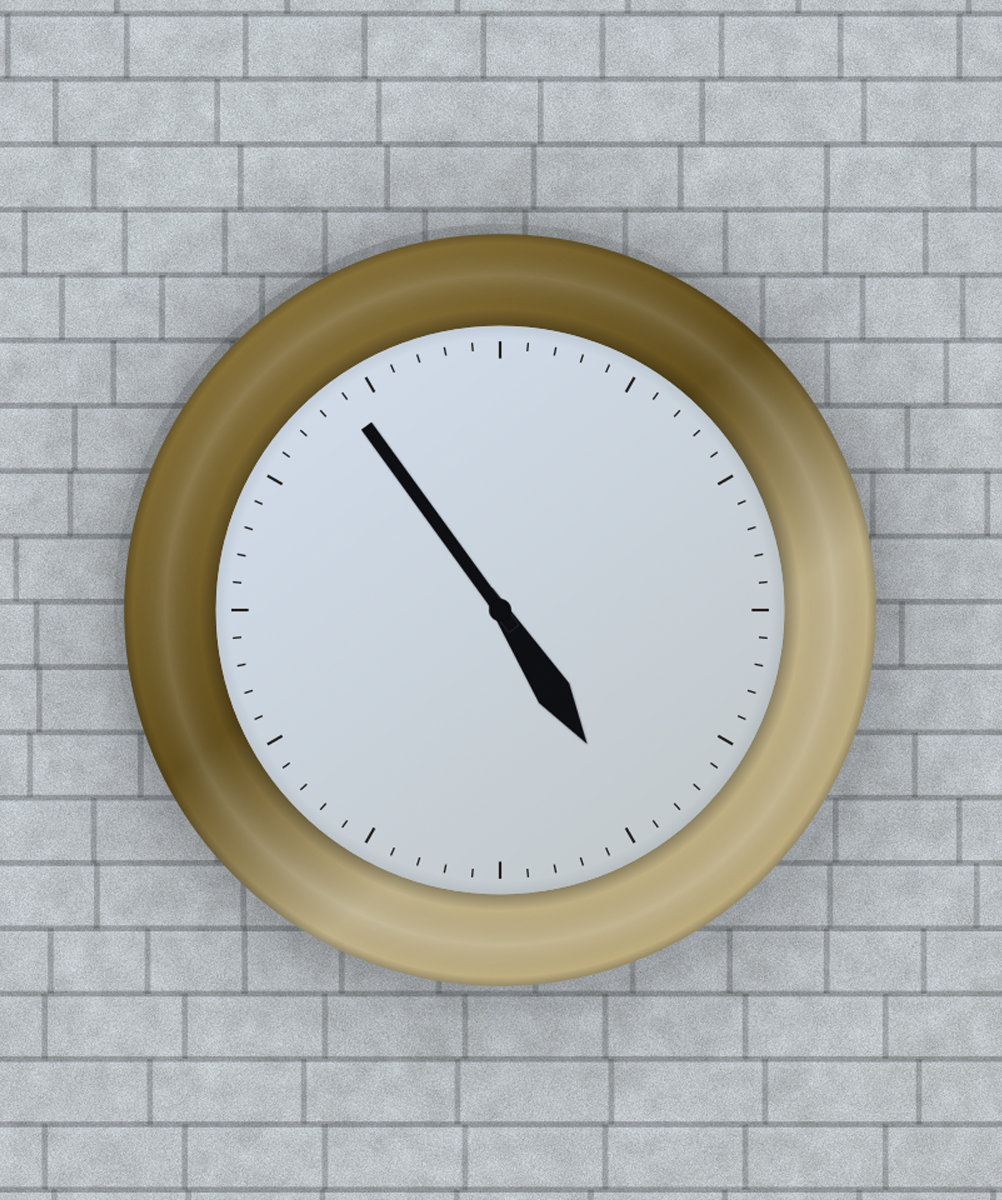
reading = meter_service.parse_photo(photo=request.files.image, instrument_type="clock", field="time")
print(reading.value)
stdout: 4:54
